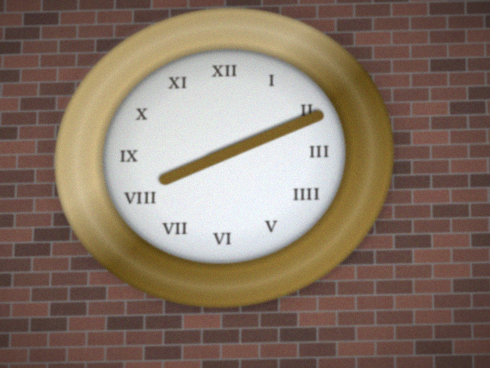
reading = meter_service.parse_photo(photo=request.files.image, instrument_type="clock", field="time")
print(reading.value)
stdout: 8:11
